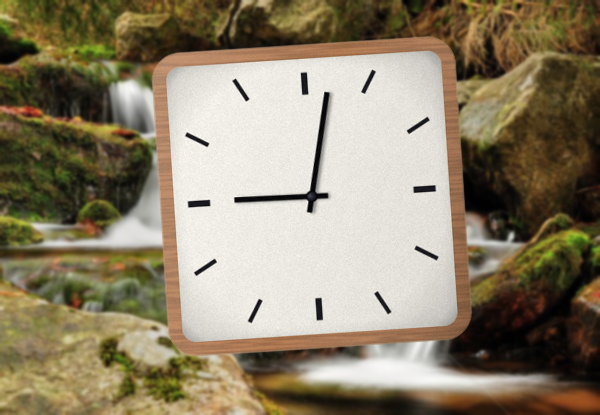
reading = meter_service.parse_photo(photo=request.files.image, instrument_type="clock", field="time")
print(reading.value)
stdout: 9:02
